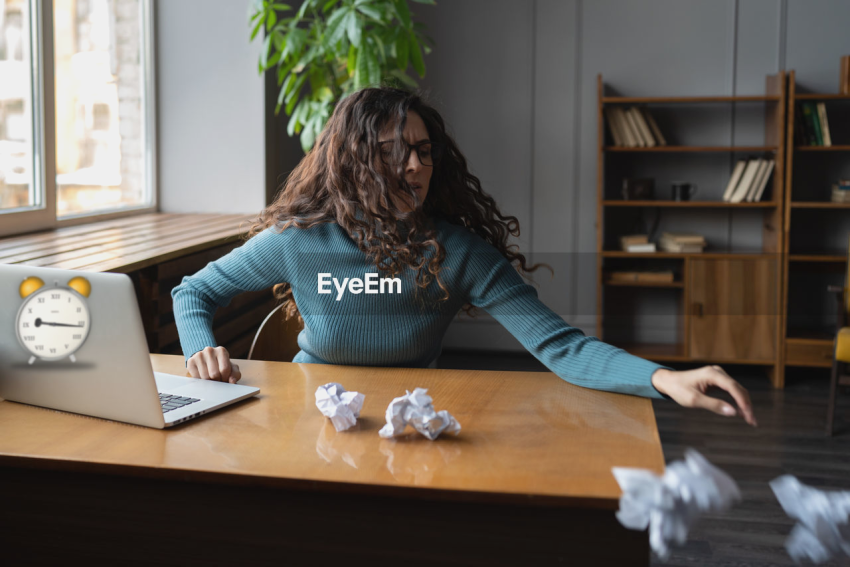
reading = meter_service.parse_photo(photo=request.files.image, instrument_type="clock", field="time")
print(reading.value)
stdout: 9:16
